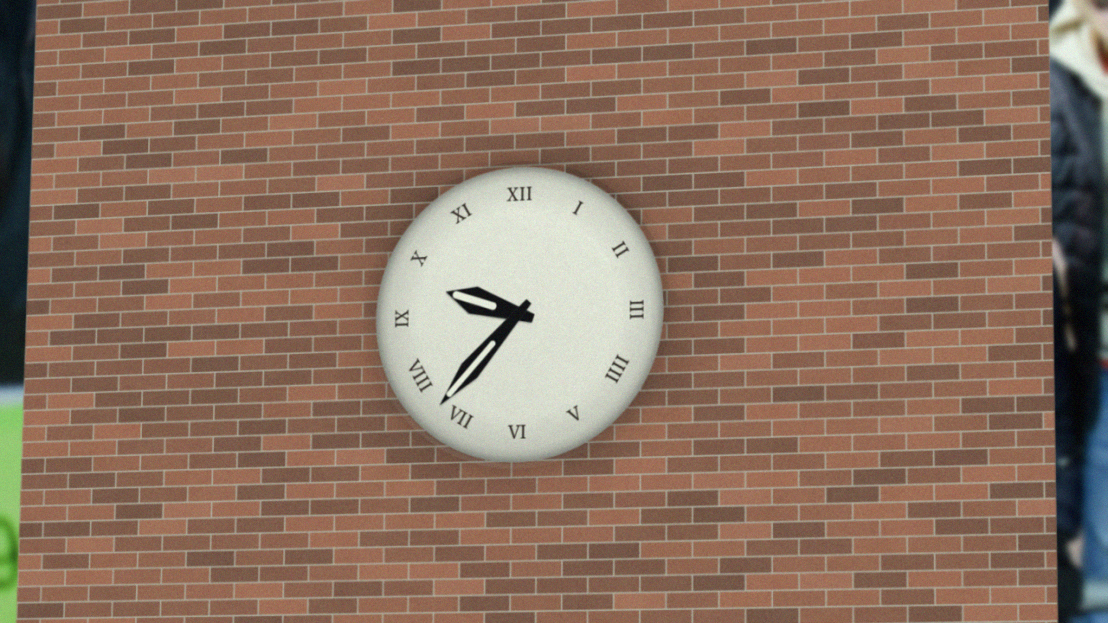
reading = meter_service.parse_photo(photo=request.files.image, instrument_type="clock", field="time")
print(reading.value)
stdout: 9:37
